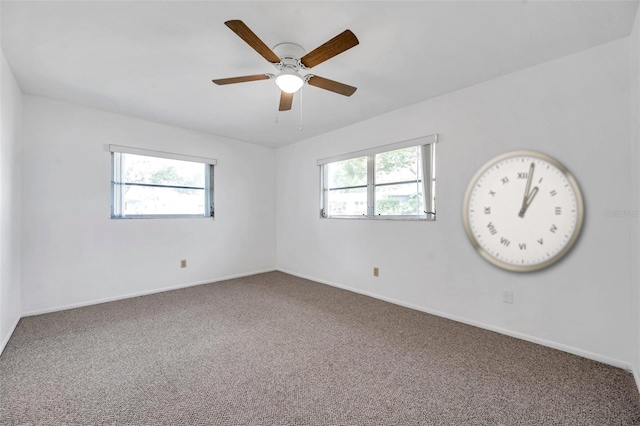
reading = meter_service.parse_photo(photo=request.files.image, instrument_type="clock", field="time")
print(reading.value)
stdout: 1:02
